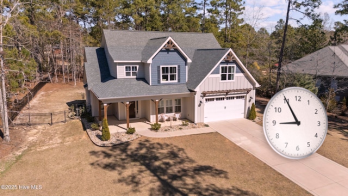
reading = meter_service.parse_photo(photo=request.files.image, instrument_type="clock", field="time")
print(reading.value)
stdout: 8:55
